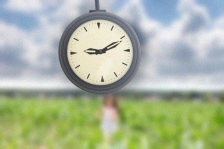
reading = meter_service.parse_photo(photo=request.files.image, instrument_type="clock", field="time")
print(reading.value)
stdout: 9:11
